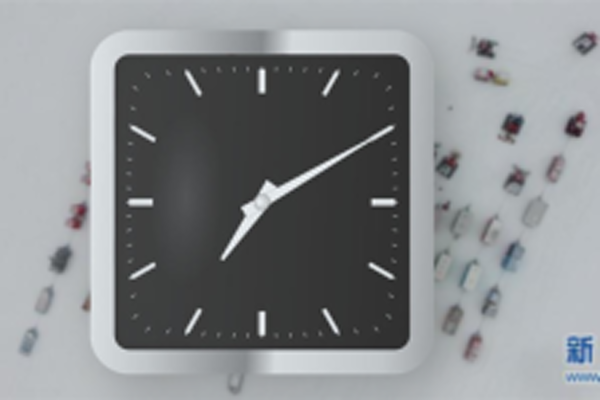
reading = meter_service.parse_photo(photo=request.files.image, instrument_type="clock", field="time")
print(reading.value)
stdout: 7:10
